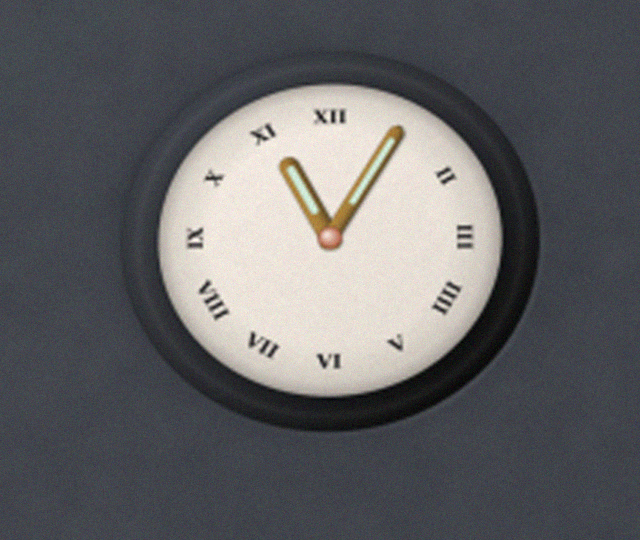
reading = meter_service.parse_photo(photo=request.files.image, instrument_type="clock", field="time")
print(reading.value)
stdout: 11:05
